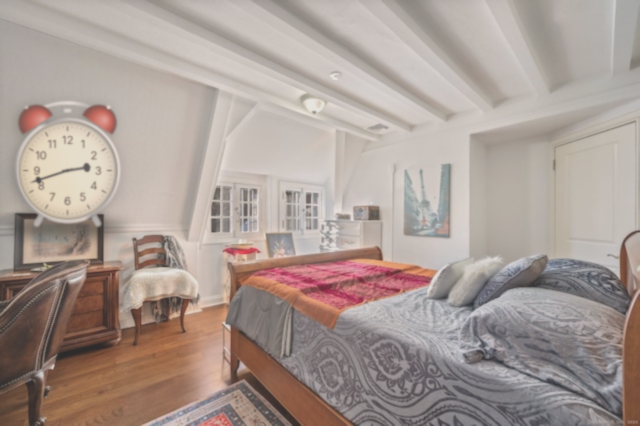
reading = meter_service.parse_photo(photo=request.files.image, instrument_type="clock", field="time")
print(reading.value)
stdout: 2:42
